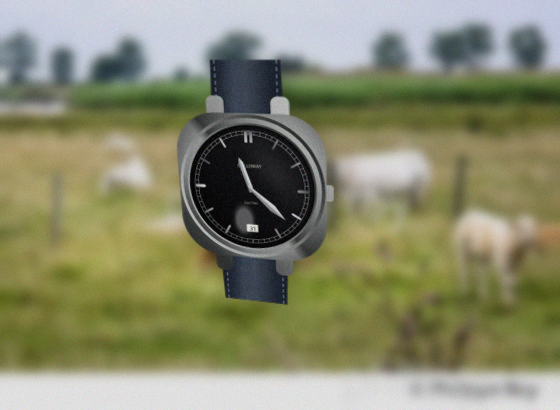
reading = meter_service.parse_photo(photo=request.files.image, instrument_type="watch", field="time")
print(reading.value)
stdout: 11:22
